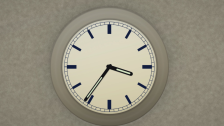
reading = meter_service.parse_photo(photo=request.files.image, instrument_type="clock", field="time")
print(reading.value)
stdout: 3:36
